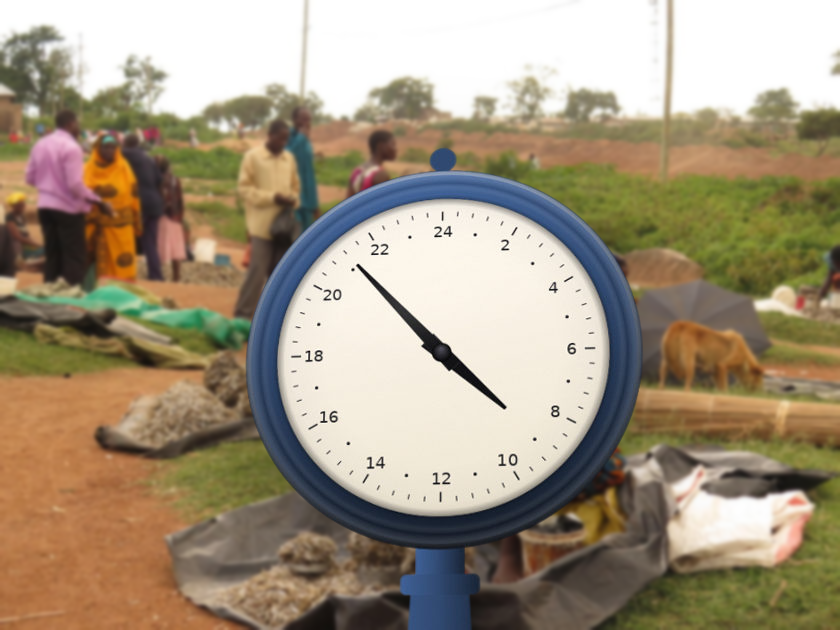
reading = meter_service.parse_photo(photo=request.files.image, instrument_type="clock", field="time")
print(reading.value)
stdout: 8:53
